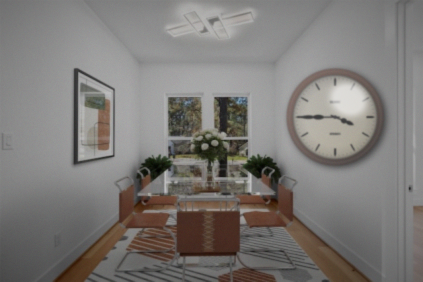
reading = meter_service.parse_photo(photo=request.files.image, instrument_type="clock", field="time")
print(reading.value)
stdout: 3:45
